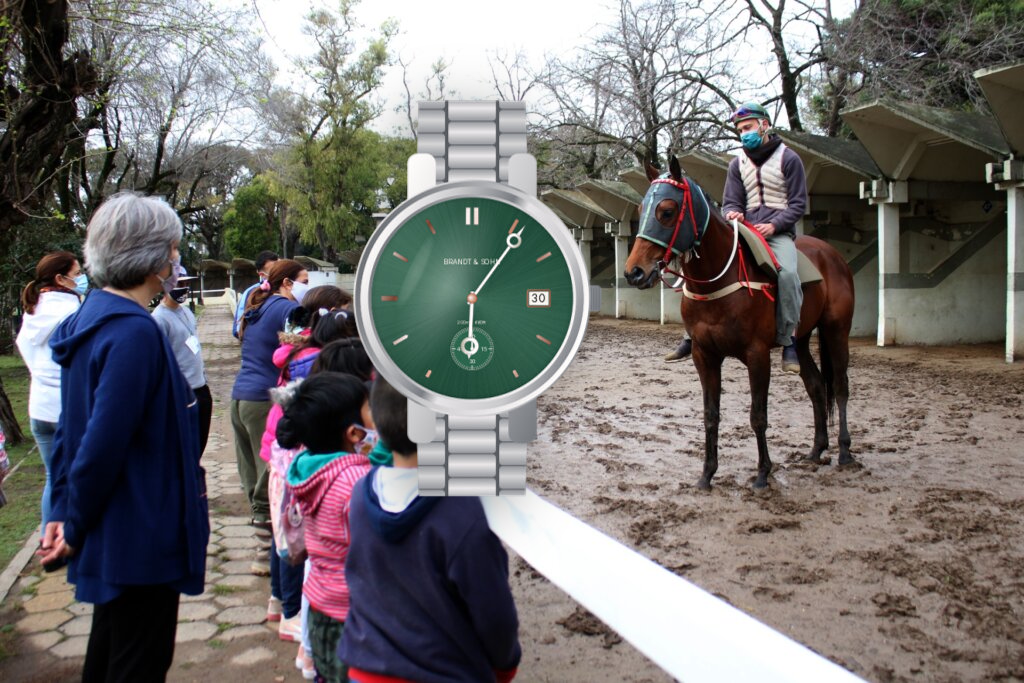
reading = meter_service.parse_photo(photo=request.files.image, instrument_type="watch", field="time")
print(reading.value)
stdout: 6:06
